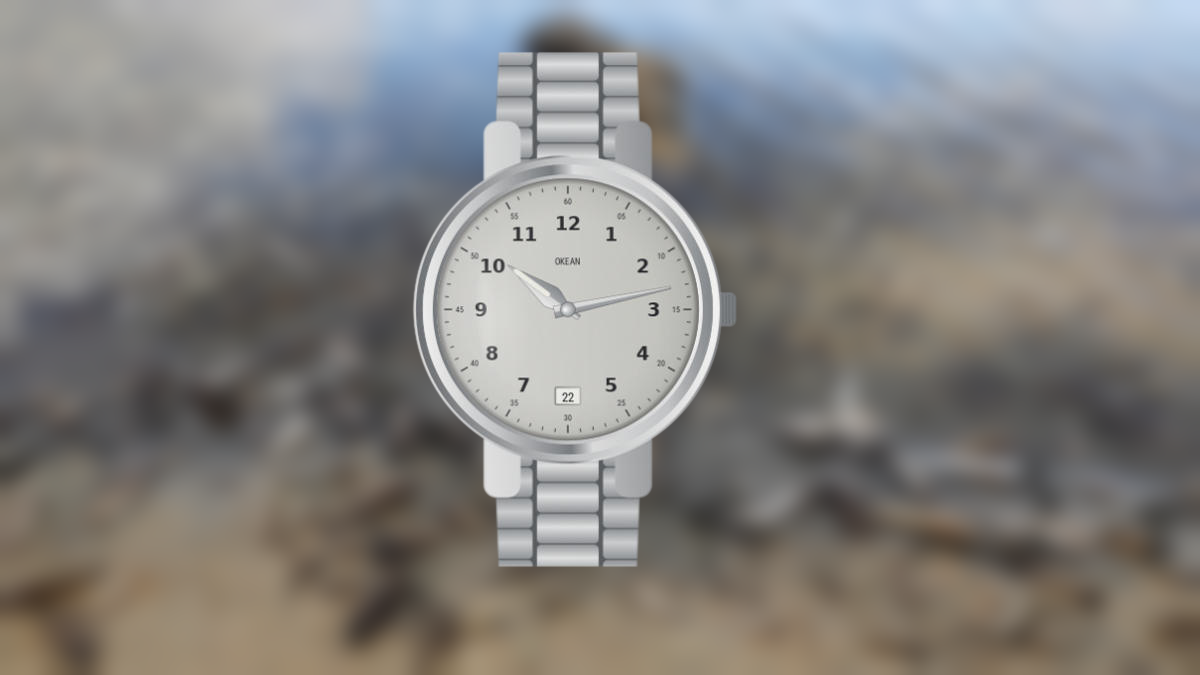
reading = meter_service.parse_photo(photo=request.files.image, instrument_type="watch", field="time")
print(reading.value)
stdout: 10:13
